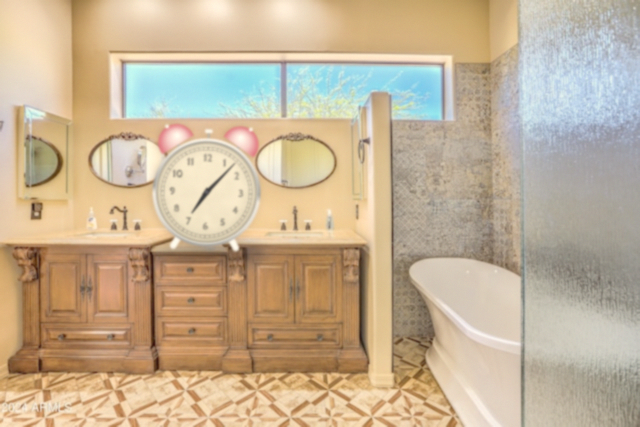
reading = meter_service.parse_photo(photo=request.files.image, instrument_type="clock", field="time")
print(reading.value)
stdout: 7:07
